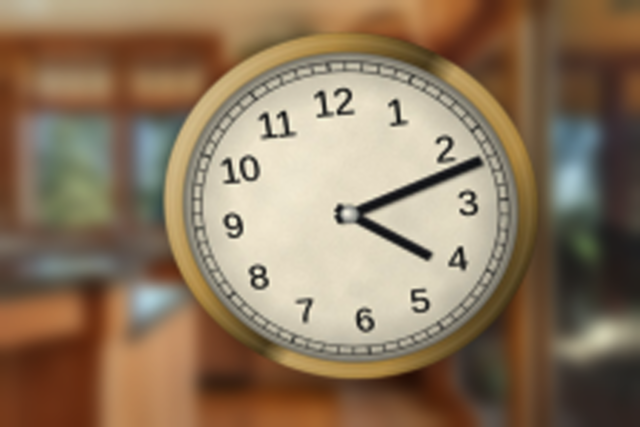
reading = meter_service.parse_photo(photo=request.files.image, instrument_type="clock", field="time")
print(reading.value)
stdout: 4:12
